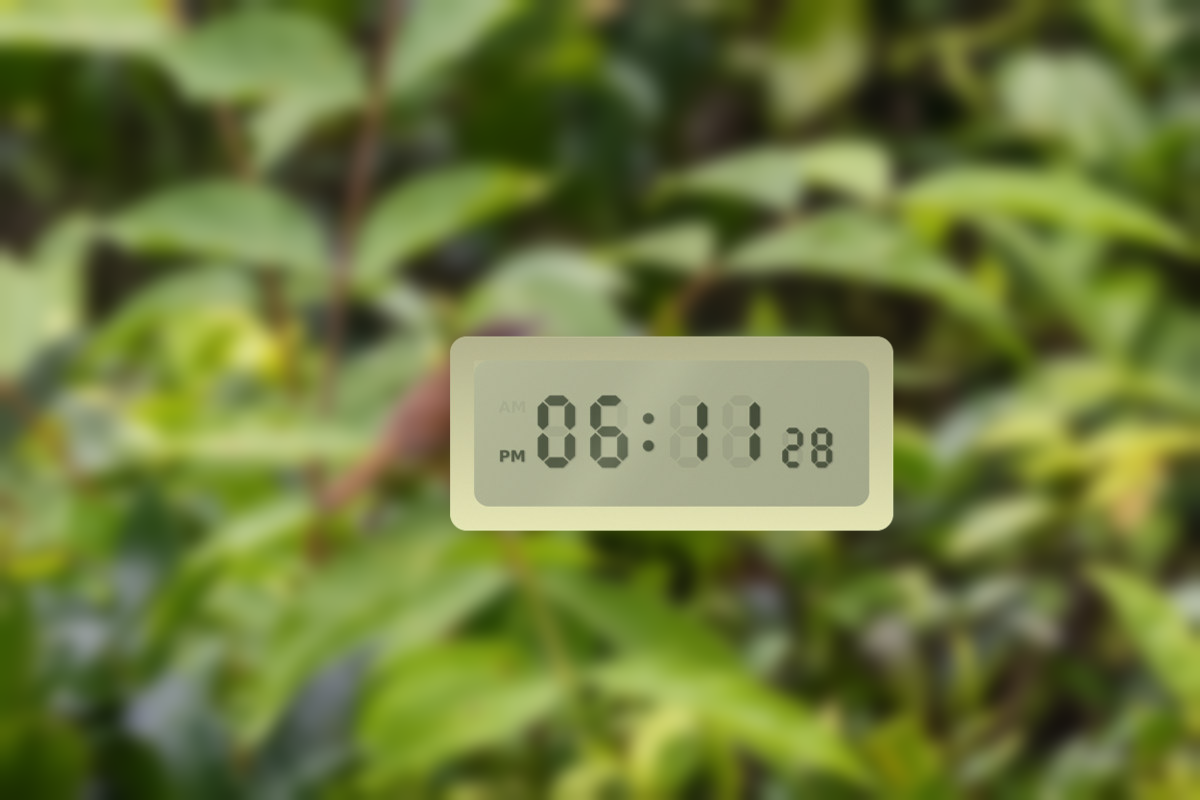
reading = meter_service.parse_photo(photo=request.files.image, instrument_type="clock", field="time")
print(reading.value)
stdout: 6:11:28
